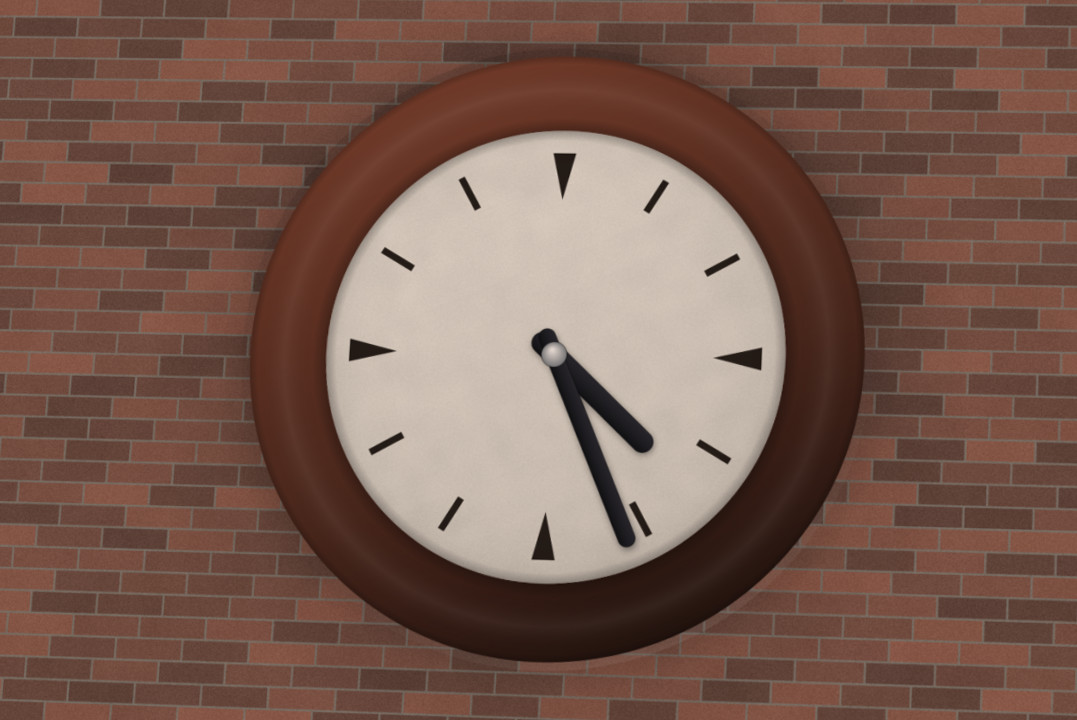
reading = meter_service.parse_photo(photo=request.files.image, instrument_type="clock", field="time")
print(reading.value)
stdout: 4:26
